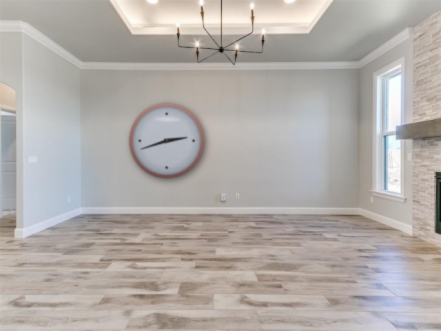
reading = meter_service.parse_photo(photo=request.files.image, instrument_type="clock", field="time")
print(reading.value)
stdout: 2:42
